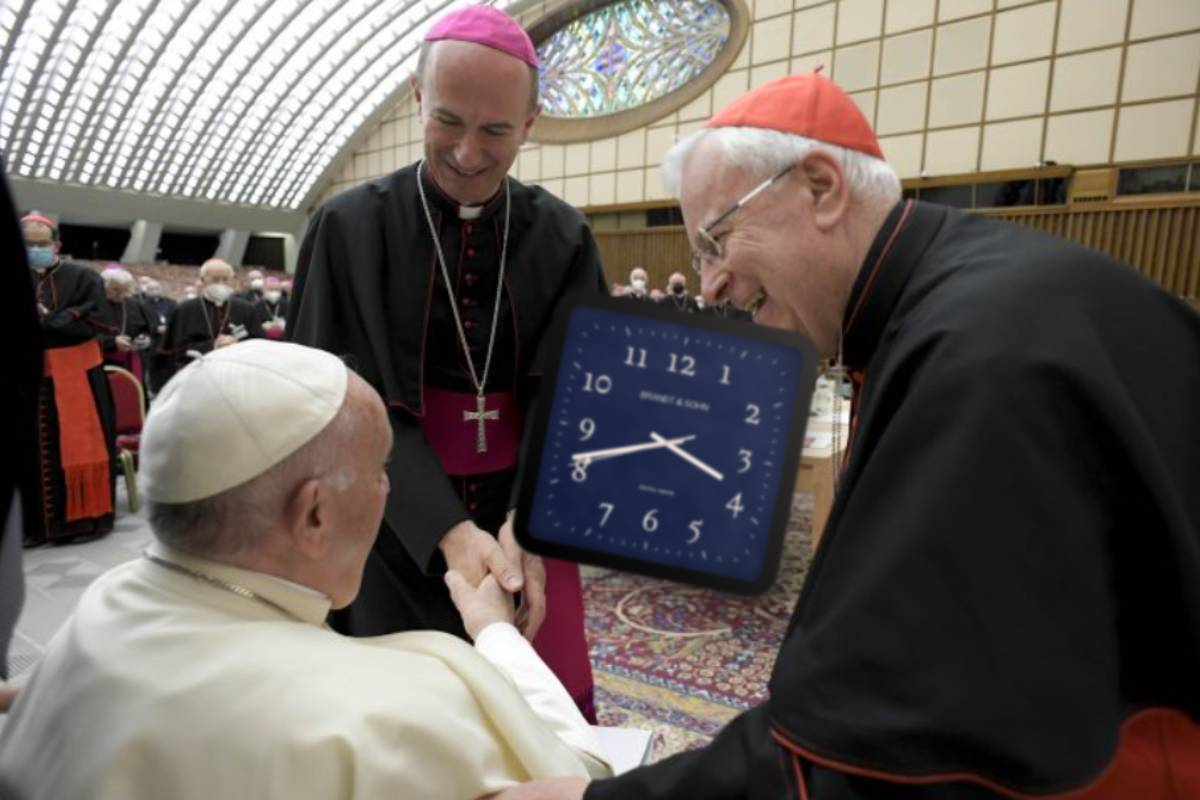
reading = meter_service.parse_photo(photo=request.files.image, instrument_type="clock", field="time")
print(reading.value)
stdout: 3:41:41
